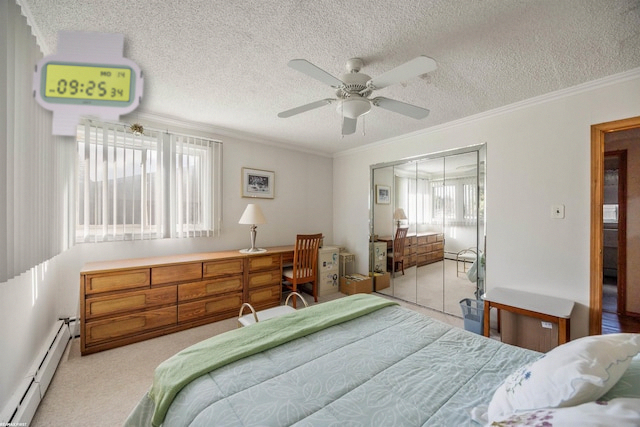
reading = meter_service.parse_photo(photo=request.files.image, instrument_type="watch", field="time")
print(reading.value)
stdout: 9:25
